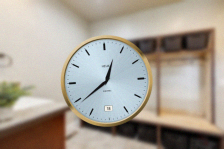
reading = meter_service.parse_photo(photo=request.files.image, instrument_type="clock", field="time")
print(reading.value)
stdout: 12:39
